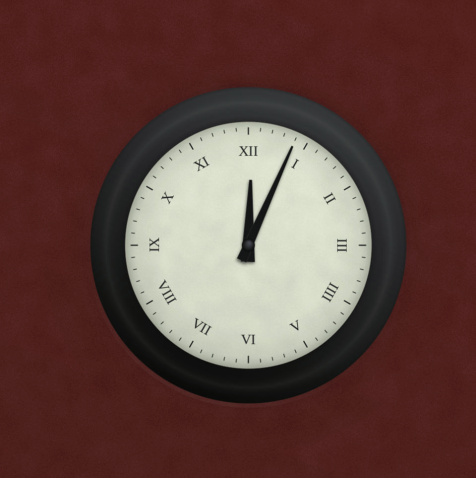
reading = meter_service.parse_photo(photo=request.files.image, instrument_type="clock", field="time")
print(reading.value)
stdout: 12:04
